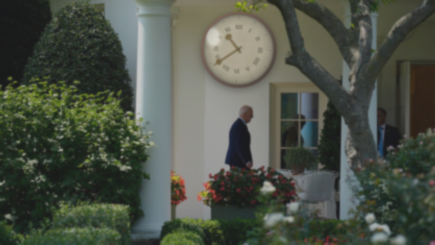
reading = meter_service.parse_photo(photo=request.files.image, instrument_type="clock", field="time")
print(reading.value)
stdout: 10:39
